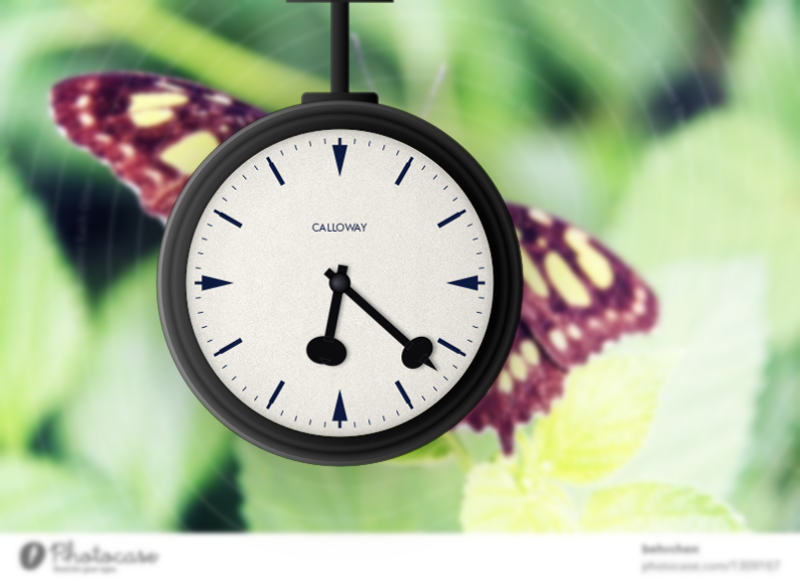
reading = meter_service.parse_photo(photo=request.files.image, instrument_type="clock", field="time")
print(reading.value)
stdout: 6:22
